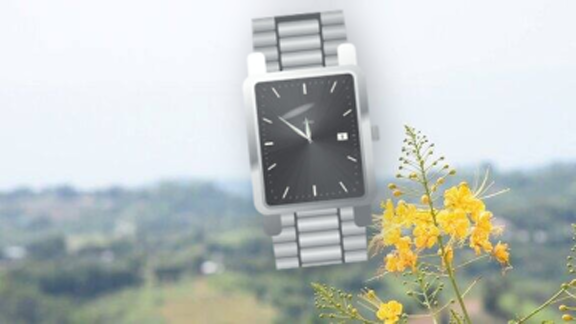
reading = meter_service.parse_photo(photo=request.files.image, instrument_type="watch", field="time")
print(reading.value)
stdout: 11:52
